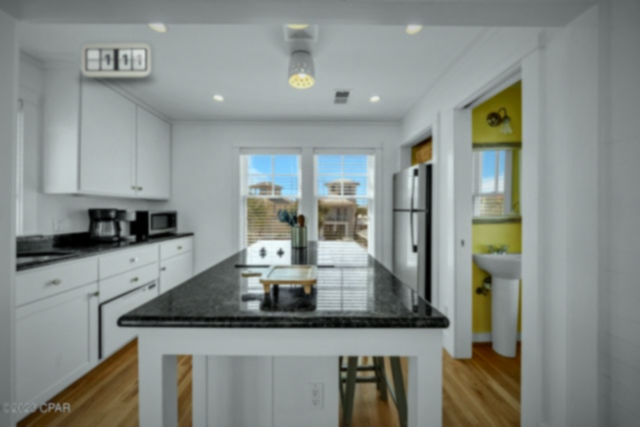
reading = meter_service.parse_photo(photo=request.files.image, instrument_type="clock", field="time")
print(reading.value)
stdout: 1:11
